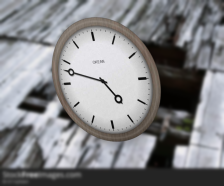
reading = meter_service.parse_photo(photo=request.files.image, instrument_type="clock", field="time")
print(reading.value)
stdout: 4:48
